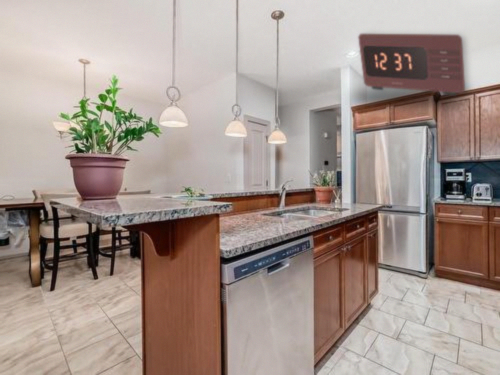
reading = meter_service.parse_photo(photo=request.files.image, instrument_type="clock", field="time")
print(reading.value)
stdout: 12:37
